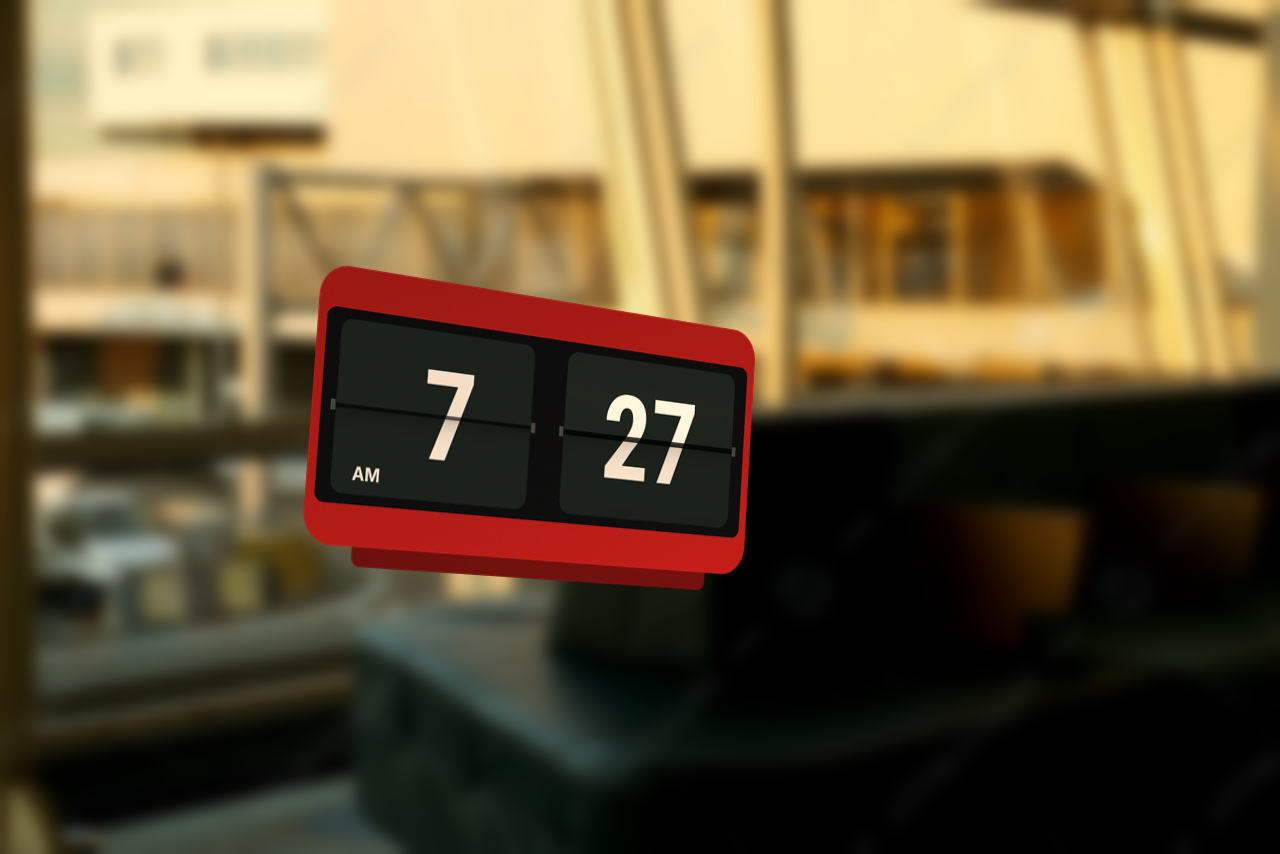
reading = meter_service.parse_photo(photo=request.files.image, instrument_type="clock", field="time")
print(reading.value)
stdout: 7:27
